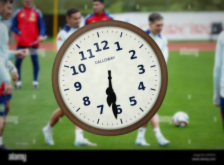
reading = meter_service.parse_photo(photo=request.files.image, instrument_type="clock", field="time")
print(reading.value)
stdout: 6:31
